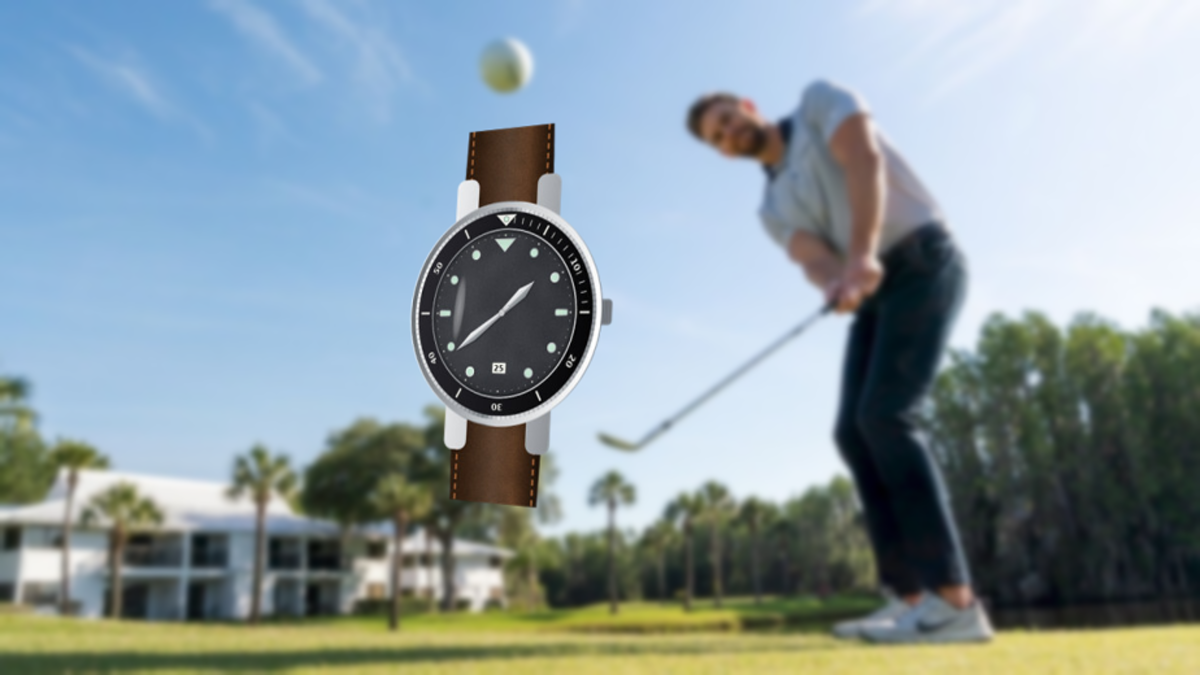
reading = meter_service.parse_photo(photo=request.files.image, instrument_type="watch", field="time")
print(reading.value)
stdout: 1:39
